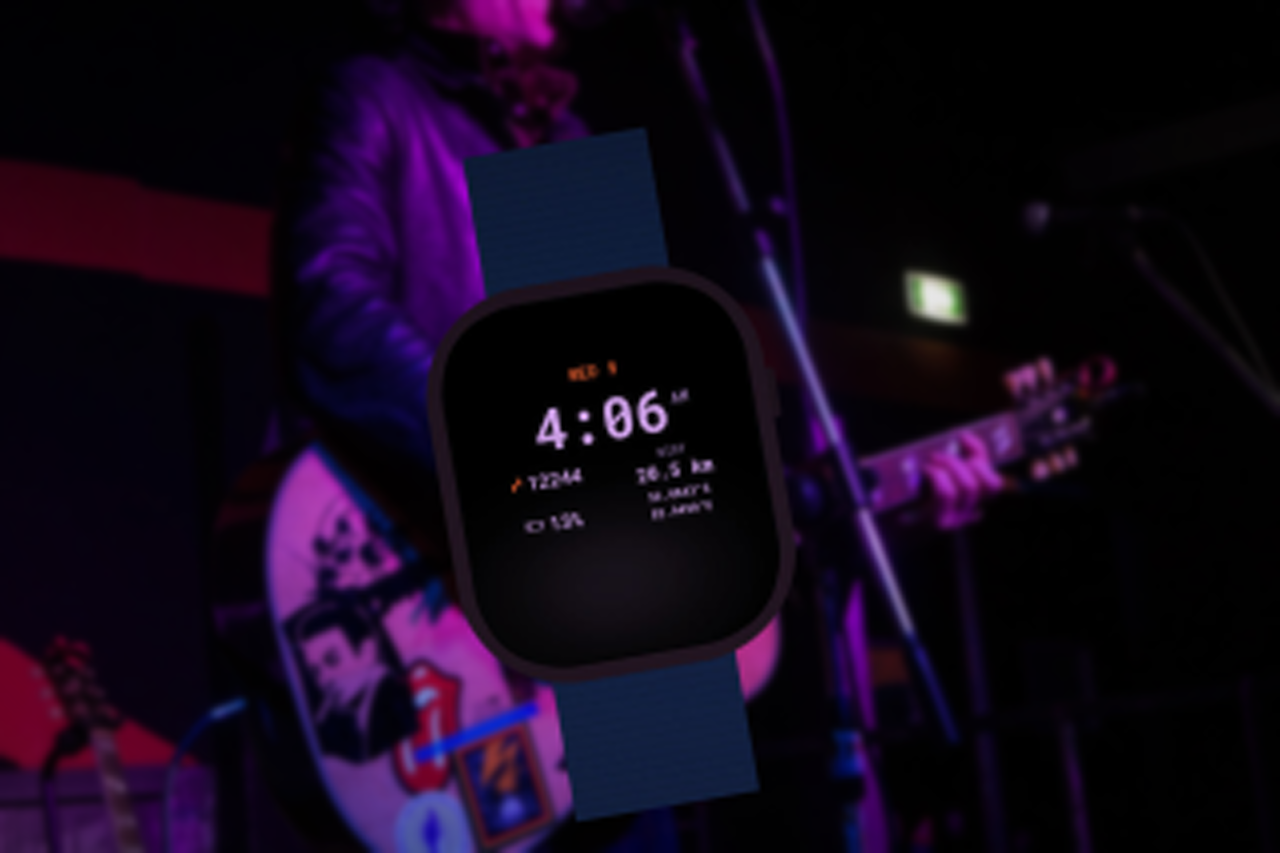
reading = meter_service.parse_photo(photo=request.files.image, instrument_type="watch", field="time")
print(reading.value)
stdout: 4:06
